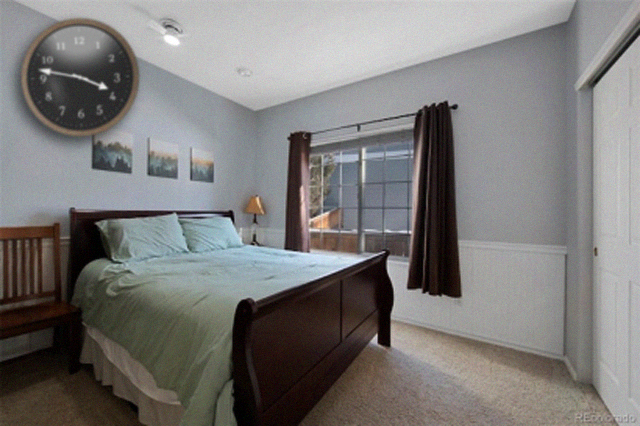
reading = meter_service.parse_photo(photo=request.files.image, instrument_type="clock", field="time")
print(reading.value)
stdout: 3:47
